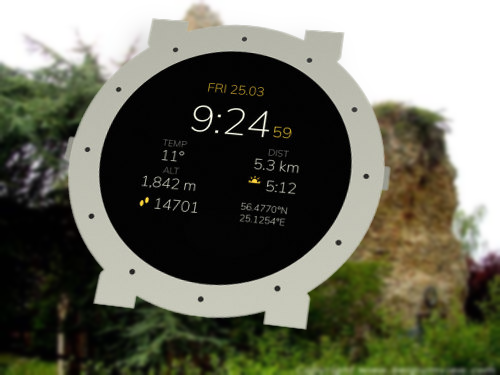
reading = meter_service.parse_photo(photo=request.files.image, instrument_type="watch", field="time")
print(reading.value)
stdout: 9:24:59
